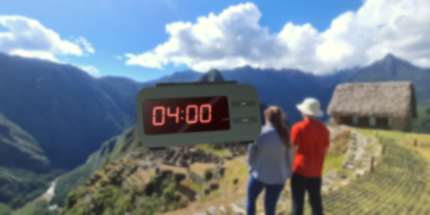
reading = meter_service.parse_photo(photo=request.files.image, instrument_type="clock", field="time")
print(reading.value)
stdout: 4:00
